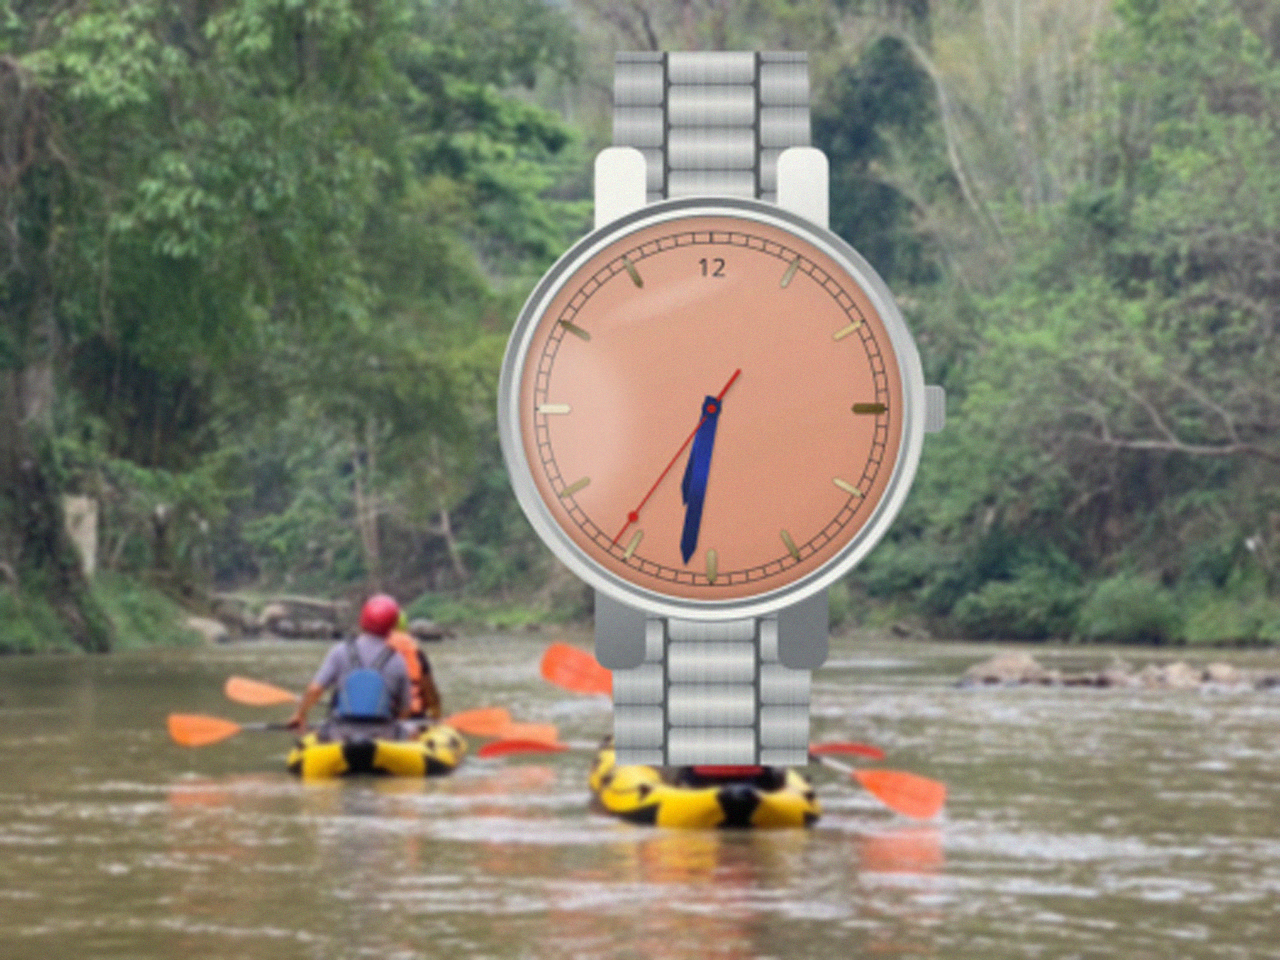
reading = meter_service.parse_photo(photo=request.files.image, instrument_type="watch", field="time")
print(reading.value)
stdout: 6:31:36
